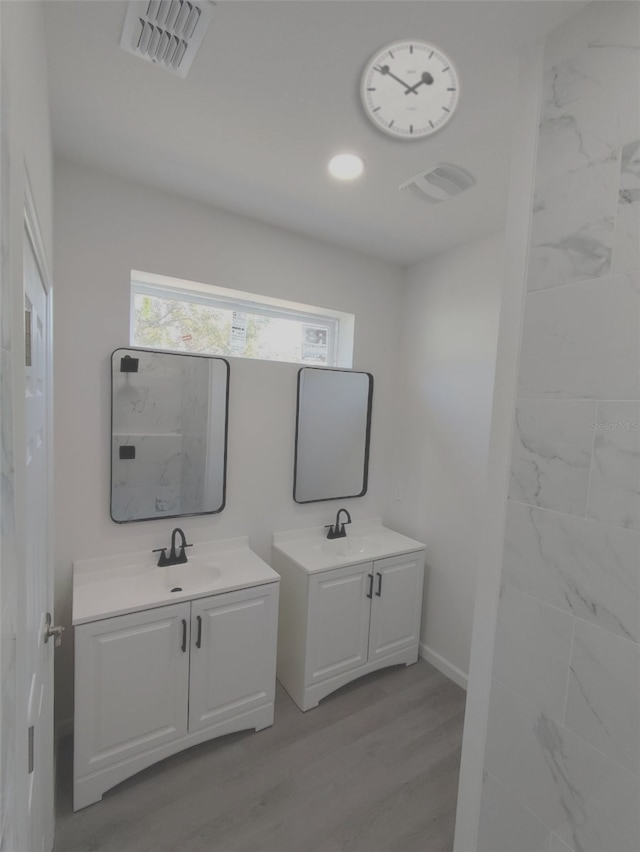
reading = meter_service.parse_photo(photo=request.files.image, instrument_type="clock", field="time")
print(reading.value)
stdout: 1:51
